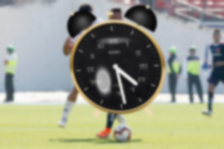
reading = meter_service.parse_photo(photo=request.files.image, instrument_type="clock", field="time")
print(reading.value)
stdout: 4:29
